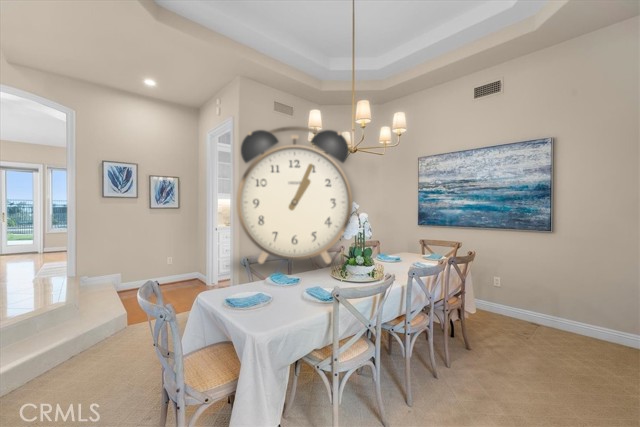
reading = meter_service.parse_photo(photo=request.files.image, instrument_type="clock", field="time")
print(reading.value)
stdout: 1:04
